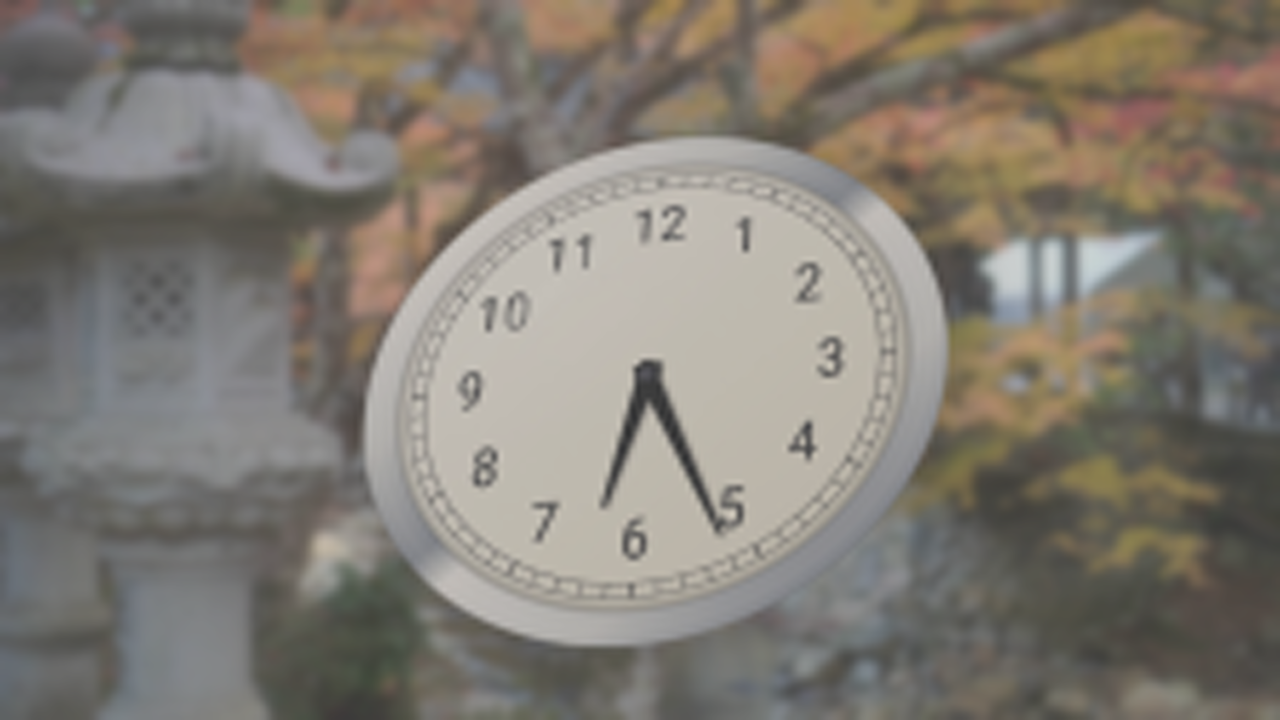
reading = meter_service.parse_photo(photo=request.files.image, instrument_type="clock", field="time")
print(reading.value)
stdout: 6:26
